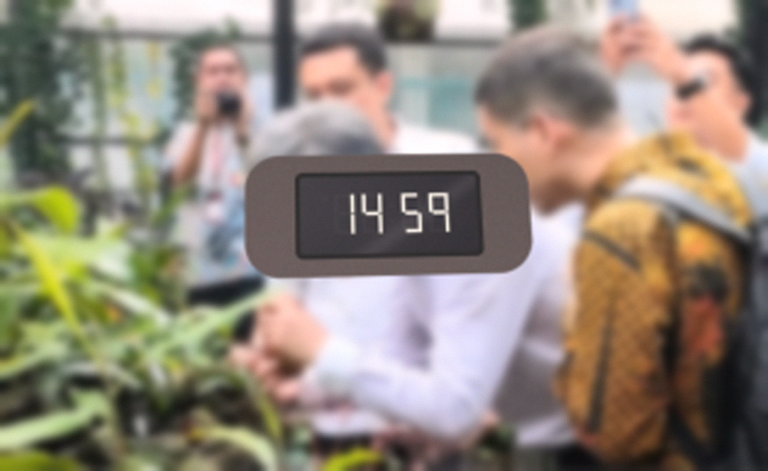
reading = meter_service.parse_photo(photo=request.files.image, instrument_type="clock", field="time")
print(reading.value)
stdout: 14:59
